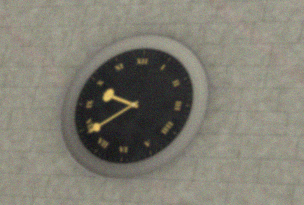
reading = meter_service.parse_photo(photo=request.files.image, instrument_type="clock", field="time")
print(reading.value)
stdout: 9:39
